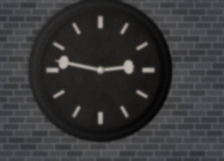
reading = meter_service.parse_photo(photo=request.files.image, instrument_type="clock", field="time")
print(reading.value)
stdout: 2:47
